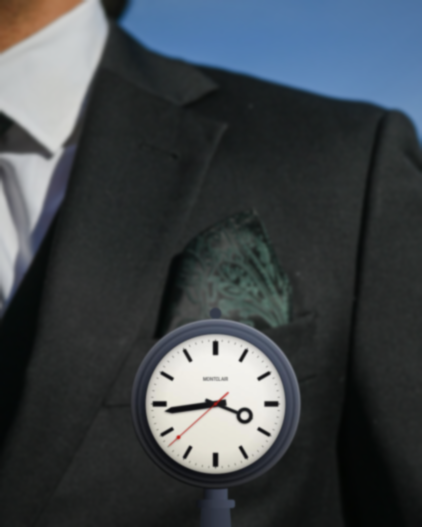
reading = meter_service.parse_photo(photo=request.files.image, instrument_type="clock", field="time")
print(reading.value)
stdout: 3:43:38
